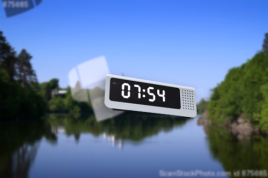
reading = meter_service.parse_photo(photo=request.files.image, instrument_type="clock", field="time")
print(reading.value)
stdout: 7:54
